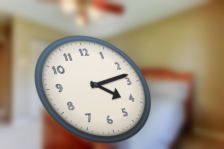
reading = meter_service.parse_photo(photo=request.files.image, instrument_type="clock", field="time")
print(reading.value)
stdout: 4:13
